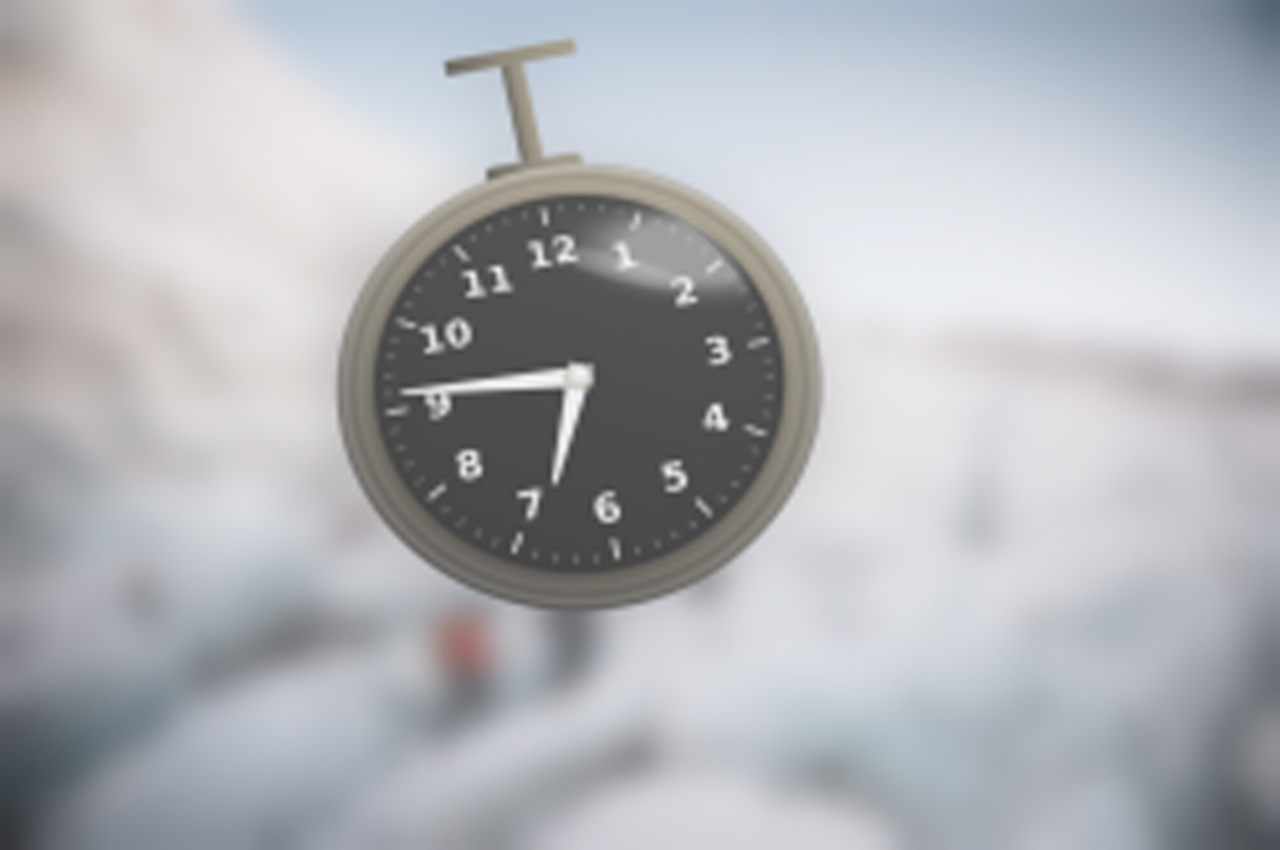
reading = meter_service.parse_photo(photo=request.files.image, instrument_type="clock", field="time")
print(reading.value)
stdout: 6:46
